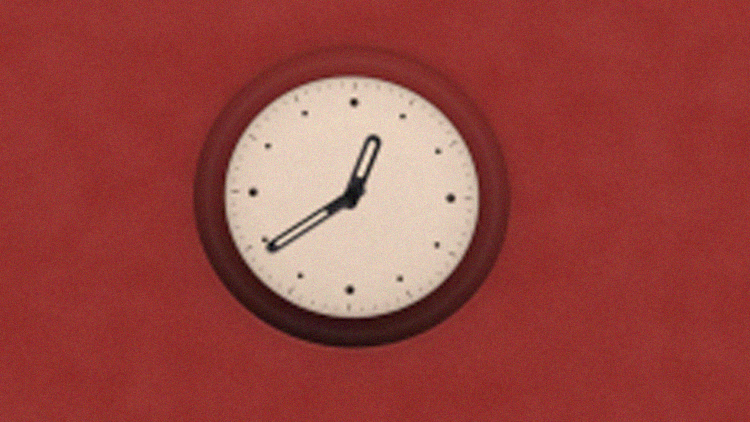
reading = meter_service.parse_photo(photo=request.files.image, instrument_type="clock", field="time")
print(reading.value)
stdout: 12:39
